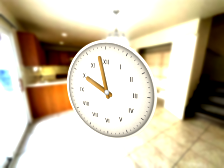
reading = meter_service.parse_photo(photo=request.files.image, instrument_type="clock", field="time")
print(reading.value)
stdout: 9:58
